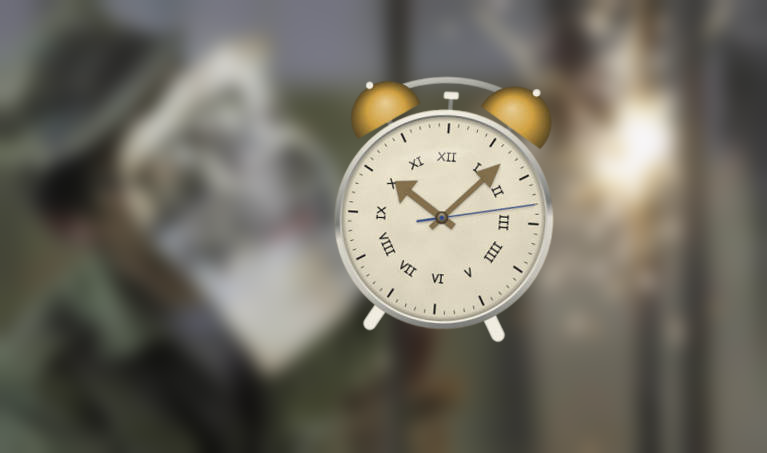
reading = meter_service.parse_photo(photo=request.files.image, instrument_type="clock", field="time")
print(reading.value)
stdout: 10:07:13
